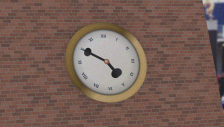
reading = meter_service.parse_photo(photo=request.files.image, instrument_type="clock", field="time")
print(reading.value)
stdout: 4:50
